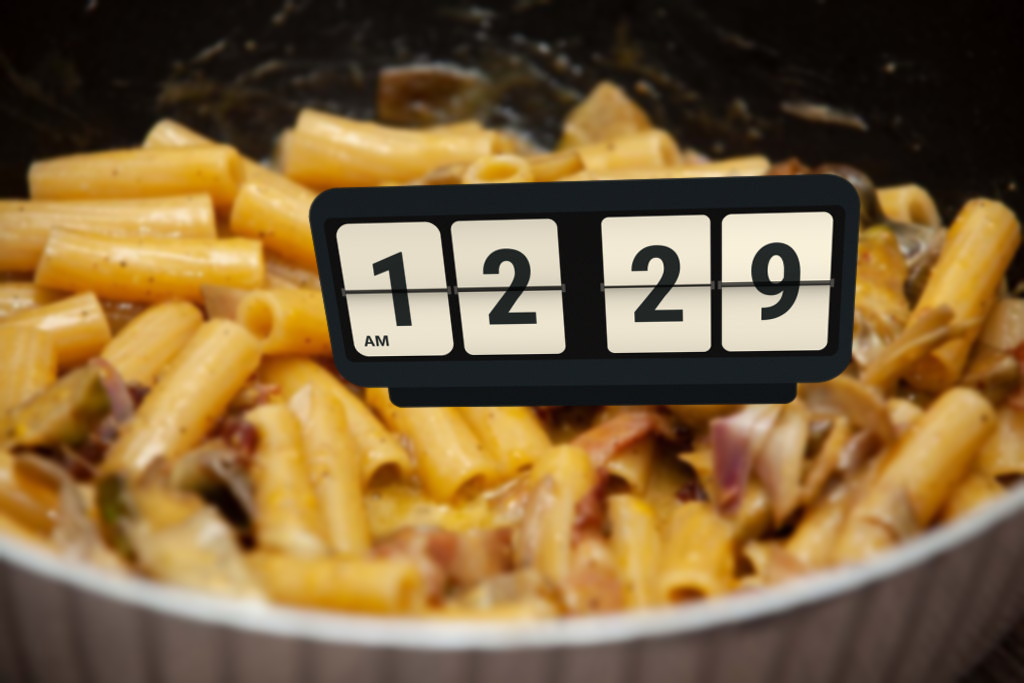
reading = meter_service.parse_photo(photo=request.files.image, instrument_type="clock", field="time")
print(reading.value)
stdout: 12:29
